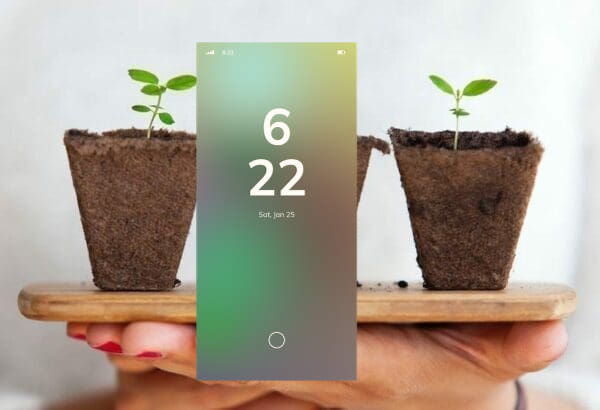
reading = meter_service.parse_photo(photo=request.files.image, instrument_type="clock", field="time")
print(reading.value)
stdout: 6:22
